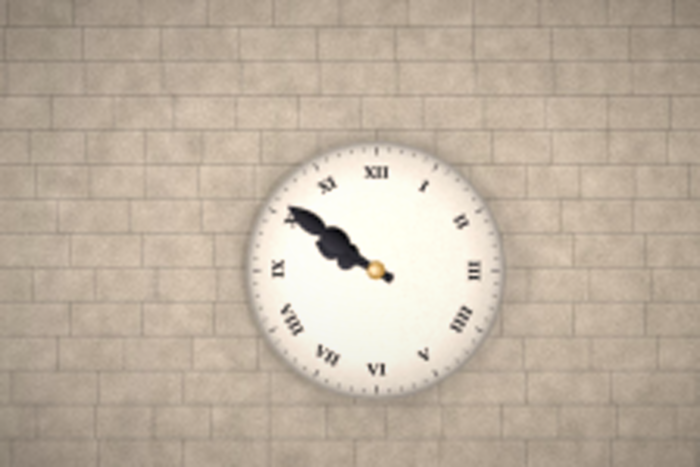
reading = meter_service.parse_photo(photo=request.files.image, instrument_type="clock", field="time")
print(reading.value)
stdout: 9:51
